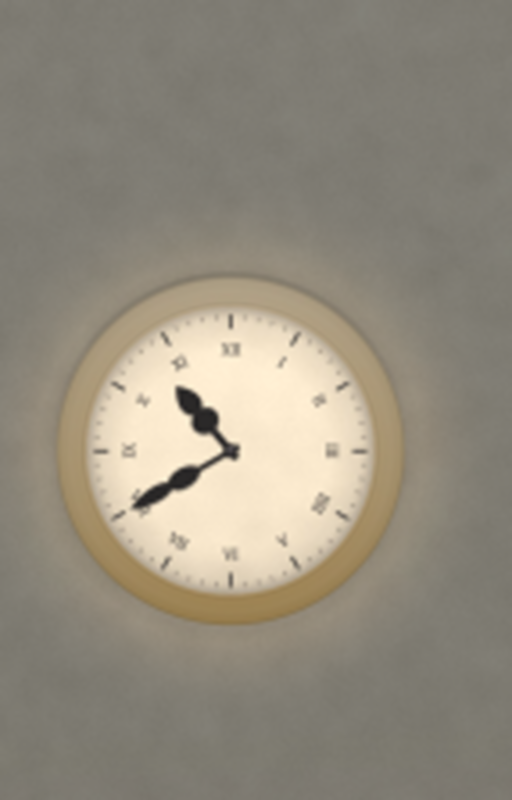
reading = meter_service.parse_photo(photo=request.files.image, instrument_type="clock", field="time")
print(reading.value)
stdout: 10:40
